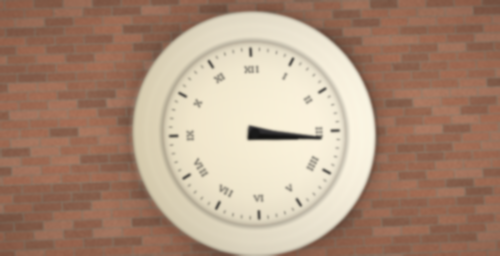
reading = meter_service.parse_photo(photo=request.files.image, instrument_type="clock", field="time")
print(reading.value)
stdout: 3:16
